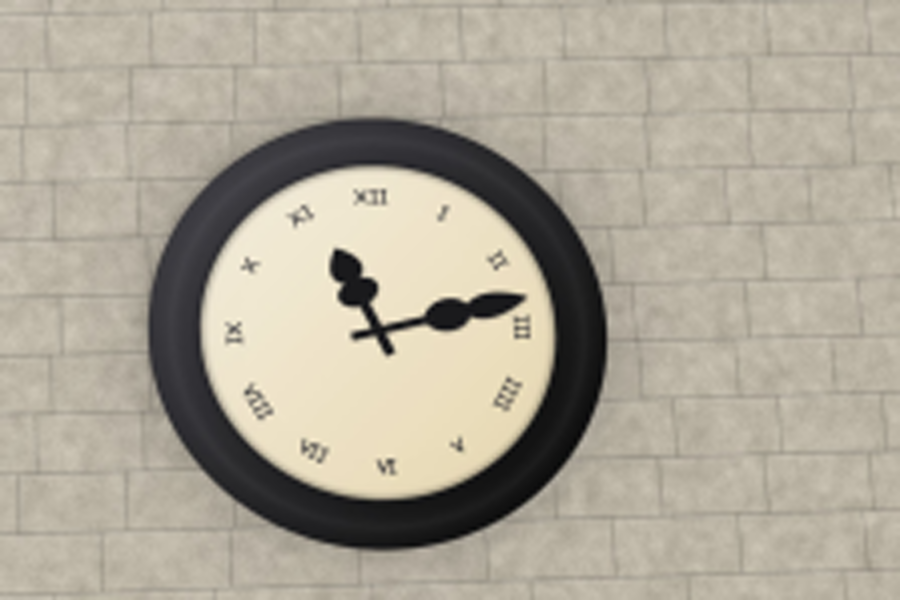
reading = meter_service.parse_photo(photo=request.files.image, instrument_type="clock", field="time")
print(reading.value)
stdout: 11:13
